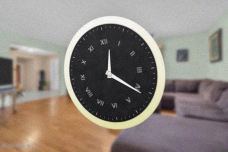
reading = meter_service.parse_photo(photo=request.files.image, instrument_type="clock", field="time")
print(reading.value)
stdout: 12:21
